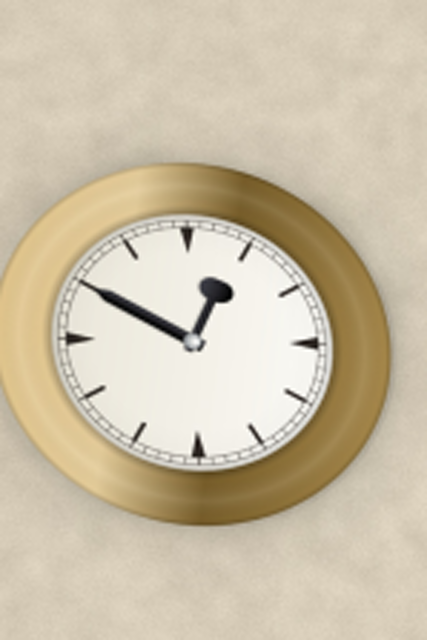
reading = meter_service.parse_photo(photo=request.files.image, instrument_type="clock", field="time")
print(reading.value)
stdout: 12:50
